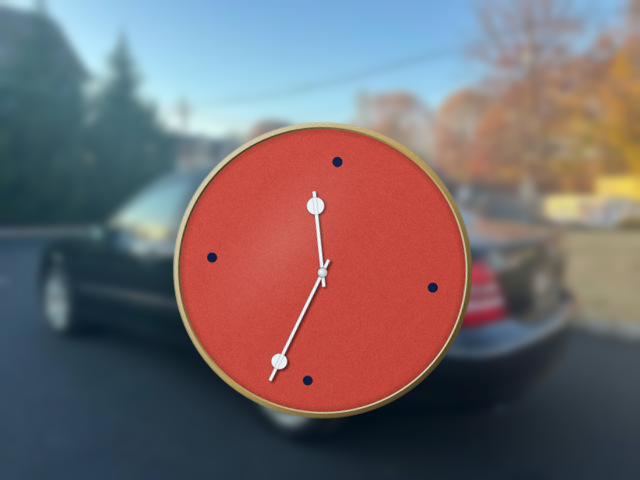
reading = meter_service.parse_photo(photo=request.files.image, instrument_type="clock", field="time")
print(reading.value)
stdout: 11:33
